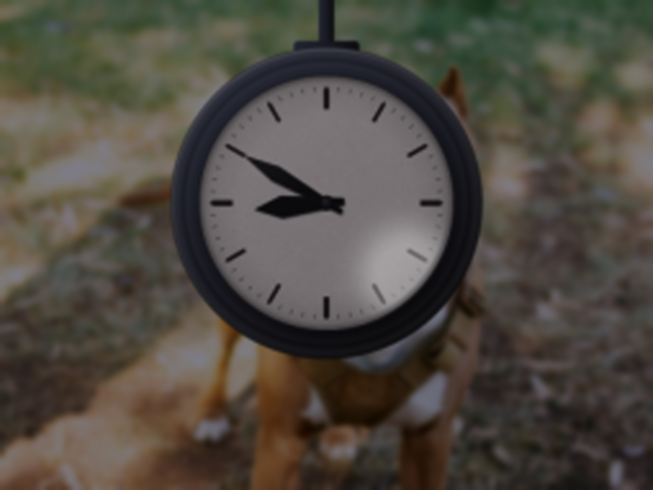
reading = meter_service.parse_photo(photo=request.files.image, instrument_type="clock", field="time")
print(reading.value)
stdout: 8:50
